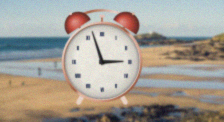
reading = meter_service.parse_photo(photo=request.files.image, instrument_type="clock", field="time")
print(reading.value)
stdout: 2:57
